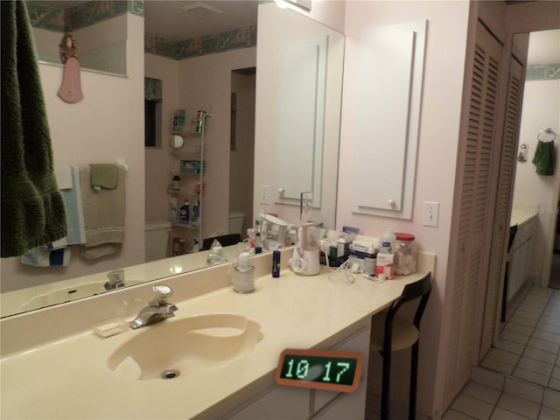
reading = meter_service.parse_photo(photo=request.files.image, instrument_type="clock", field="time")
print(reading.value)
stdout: 10:17
